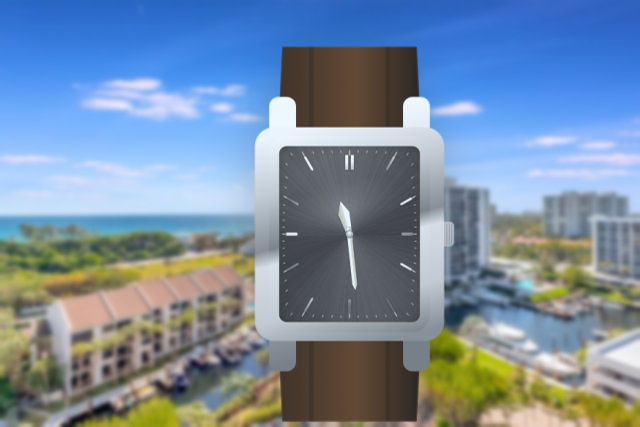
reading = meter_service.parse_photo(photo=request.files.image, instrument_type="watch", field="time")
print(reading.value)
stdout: 11:29
